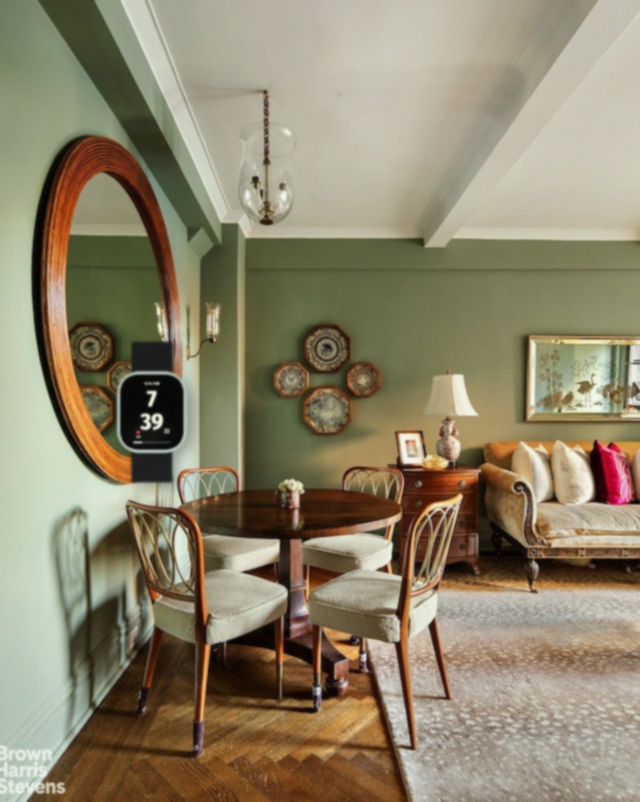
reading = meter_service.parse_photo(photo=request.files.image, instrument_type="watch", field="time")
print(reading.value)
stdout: 7:39
